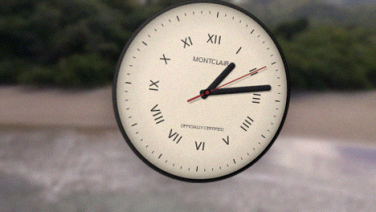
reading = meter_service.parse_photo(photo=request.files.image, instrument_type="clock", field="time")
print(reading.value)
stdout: 1:13:10
